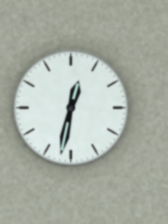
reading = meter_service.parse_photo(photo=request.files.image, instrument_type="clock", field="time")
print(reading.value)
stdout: 12:32
